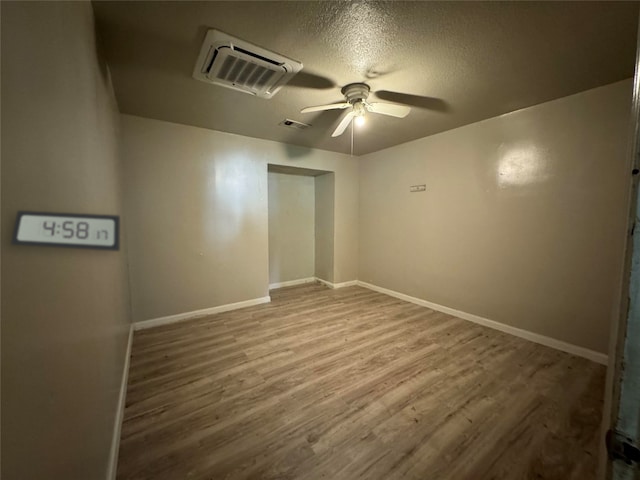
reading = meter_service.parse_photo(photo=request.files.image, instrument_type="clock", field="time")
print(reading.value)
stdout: 4:58
